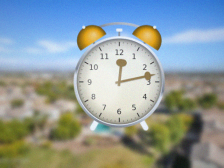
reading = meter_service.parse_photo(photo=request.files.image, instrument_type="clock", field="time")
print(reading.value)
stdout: 12:13
